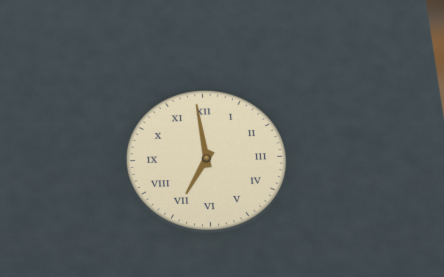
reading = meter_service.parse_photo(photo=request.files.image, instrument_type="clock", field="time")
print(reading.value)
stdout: 6:59
